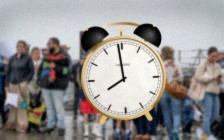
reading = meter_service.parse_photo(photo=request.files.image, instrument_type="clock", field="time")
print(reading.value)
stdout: 7:59
